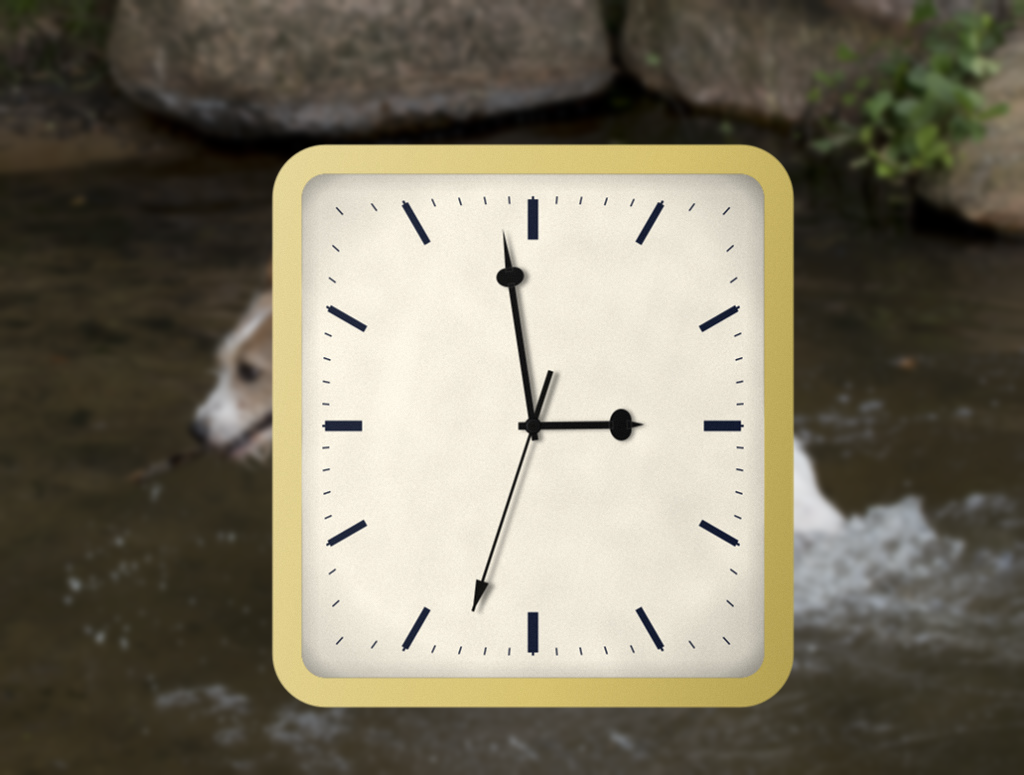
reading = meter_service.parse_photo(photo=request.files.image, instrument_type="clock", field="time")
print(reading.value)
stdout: 2:58:33
